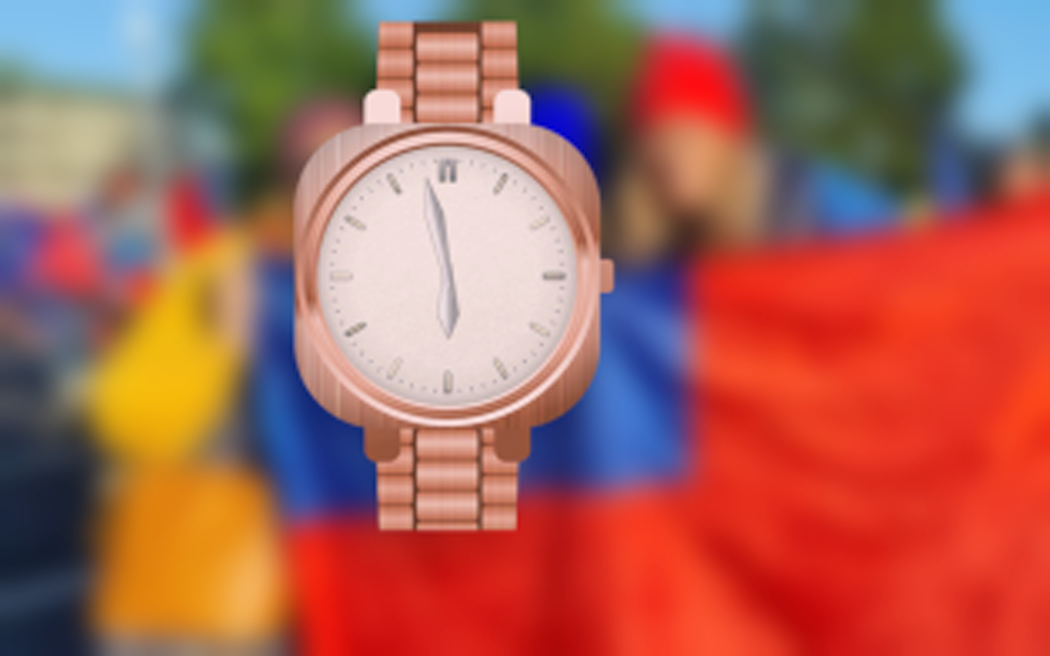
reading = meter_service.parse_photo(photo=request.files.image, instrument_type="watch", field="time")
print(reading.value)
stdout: 5:58
